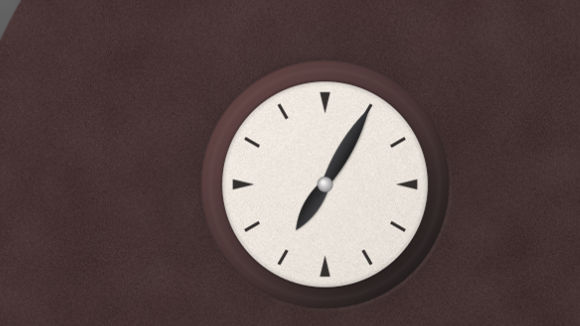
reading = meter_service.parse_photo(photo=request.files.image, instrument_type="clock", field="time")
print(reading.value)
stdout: 7:05
